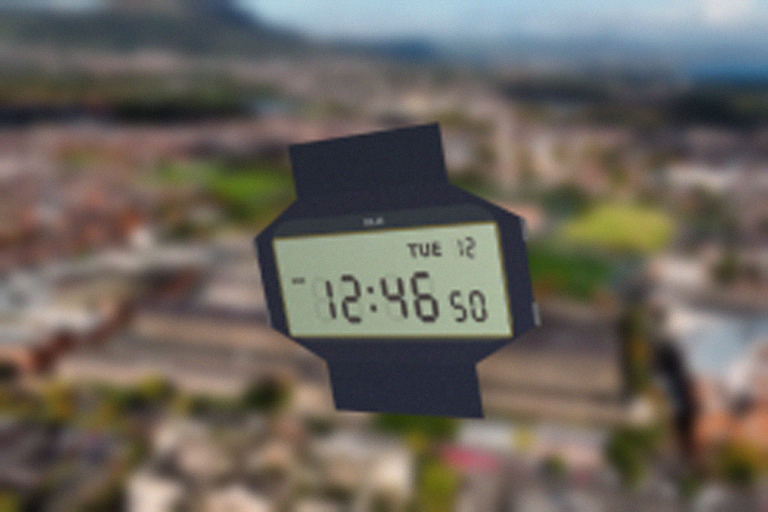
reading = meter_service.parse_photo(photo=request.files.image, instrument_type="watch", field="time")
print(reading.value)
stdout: 12:46:50
